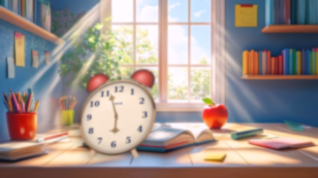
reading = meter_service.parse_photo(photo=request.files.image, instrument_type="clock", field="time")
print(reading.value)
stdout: 5:57
